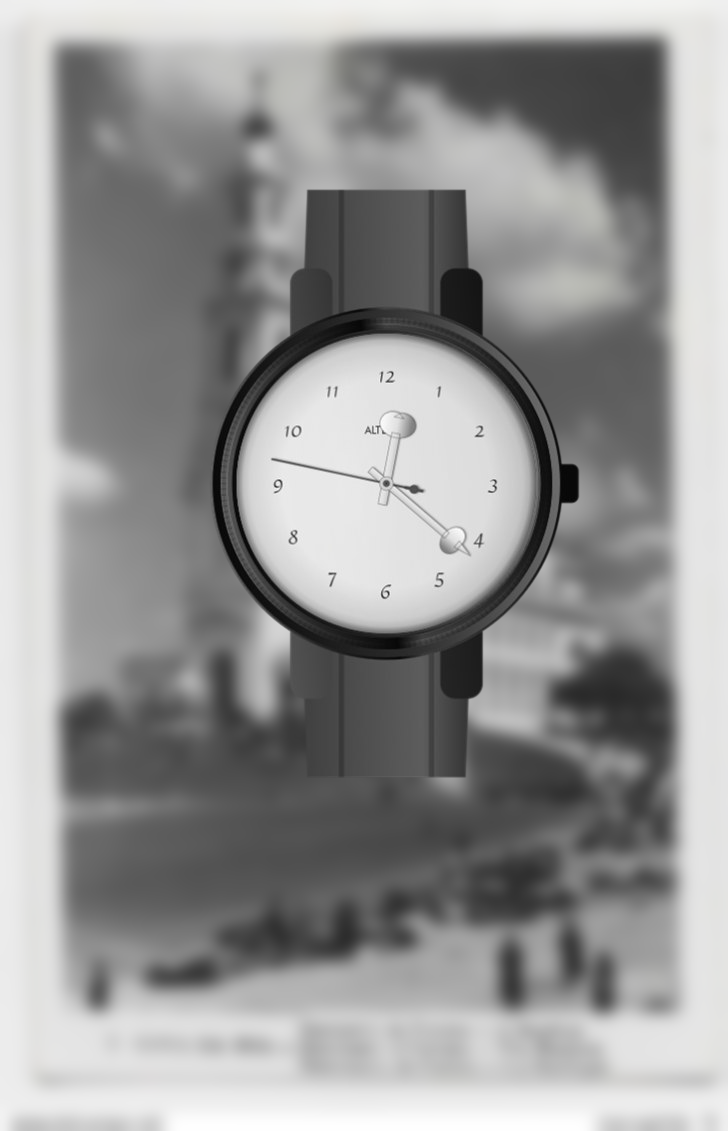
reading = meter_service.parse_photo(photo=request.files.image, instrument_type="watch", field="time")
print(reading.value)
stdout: 12:21:47
